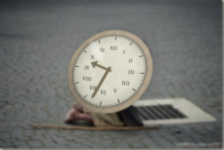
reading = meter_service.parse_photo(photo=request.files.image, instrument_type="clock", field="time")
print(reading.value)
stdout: 9:33
